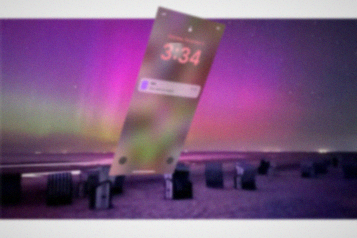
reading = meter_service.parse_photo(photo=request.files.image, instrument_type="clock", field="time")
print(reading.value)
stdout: 3:34
